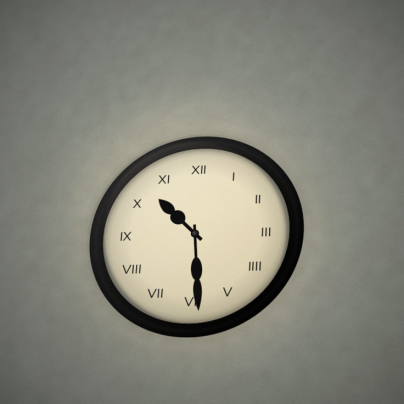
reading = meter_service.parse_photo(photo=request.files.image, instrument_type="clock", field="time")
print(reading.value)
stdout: 10:29
